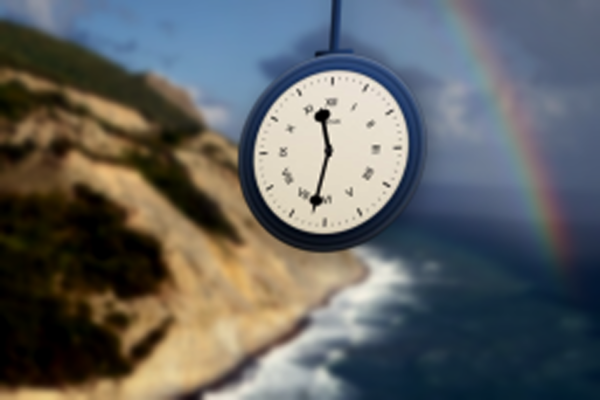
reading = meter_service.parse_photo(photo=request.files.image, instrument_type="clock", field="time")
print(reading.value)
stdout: 11:32
